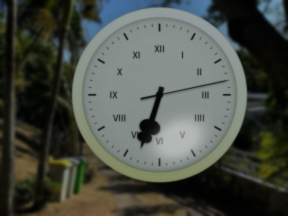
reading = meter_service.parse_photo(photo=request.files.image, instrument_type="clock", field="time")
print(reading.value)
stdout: 6:33:13
